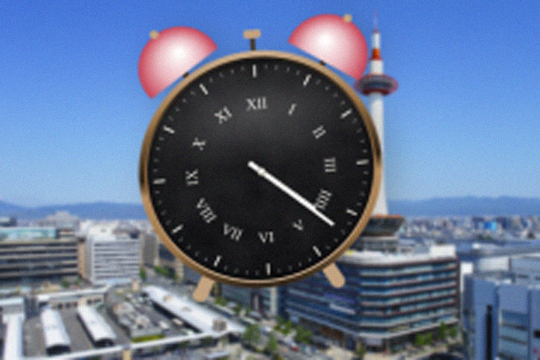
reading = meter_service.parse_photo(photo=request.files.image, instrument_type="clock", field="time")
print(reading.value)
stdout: 4:22
